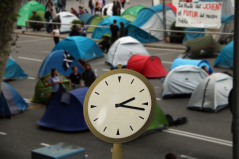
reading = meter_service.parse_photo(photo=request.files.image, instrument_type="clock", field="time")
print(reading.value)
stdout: 2:17
